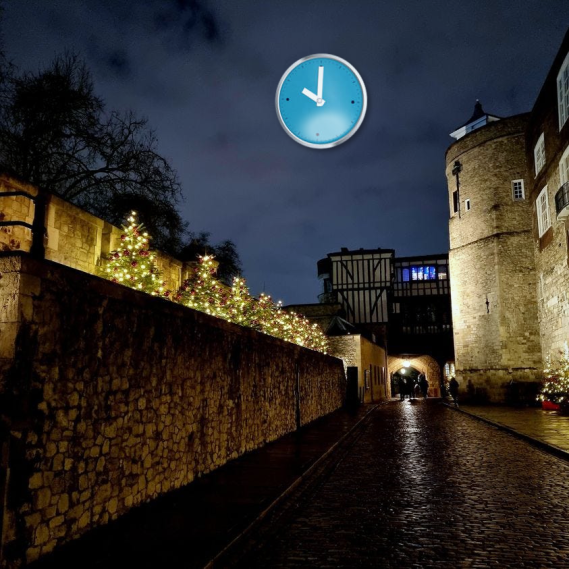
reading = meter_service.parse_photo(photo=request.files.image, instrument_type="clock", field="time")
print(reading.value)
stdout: 10:00
